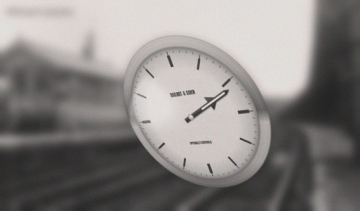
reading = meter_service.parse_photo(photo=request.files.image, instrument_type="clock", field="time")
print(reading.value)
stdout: 2:11
